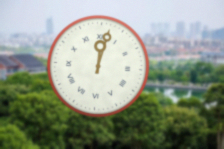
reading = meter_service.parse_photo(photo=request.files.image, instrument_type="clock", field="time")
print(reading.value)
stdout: 12:02
